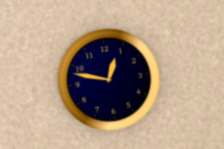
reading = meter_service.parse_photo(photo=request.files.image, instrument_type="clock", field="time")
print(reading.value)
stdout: 12:48
